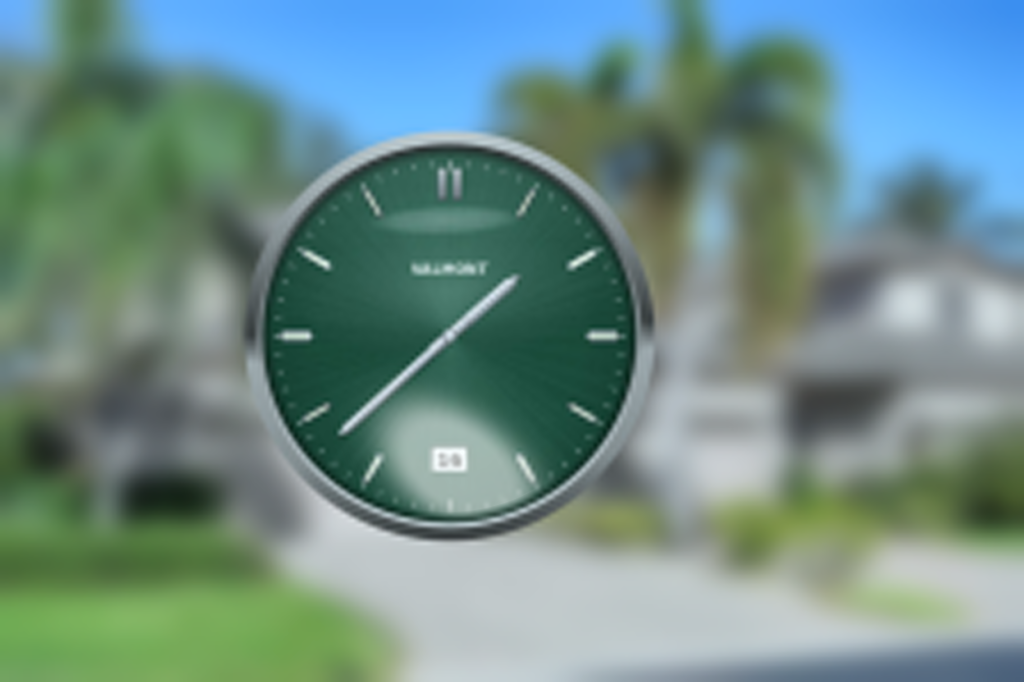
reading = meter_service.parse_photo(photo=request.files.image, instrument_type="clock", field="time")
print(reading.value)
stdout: 1:38
